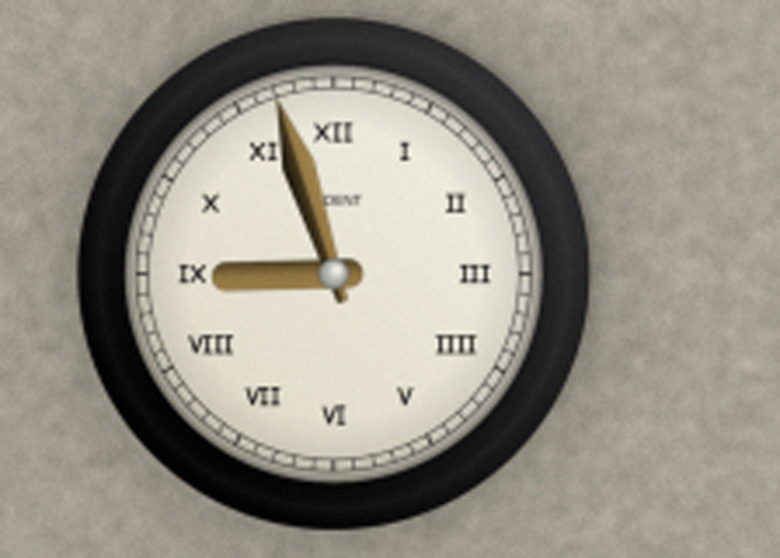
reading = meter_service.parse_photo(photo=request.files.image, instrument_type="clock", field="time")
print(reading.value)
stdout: 8:57
